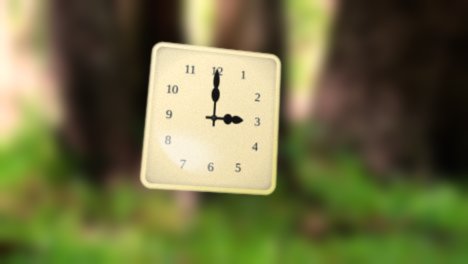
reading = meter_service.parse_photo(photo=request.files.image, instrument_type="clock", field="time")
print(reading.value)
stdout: 3:00
